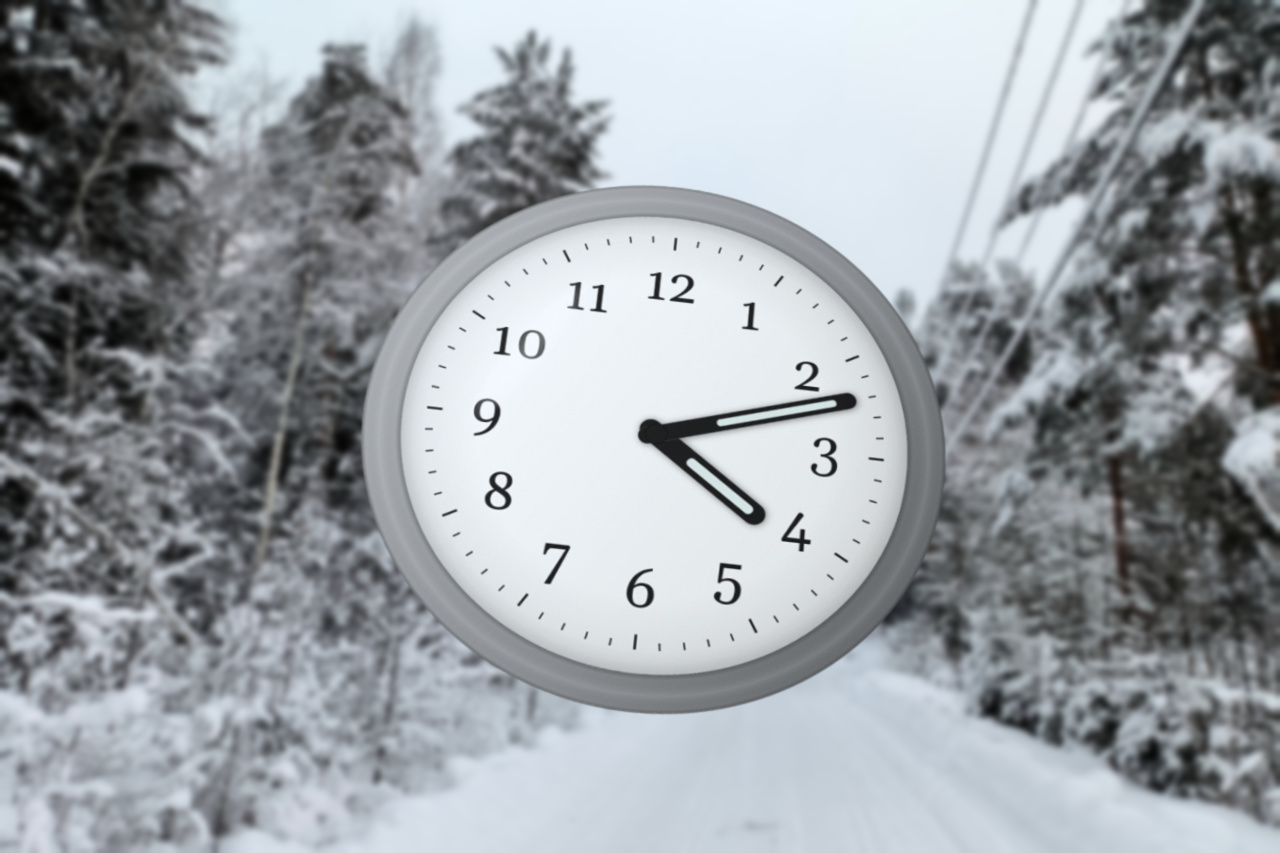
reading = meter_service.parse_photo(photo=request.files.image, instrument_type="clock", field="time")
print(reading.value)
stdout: 4:12
